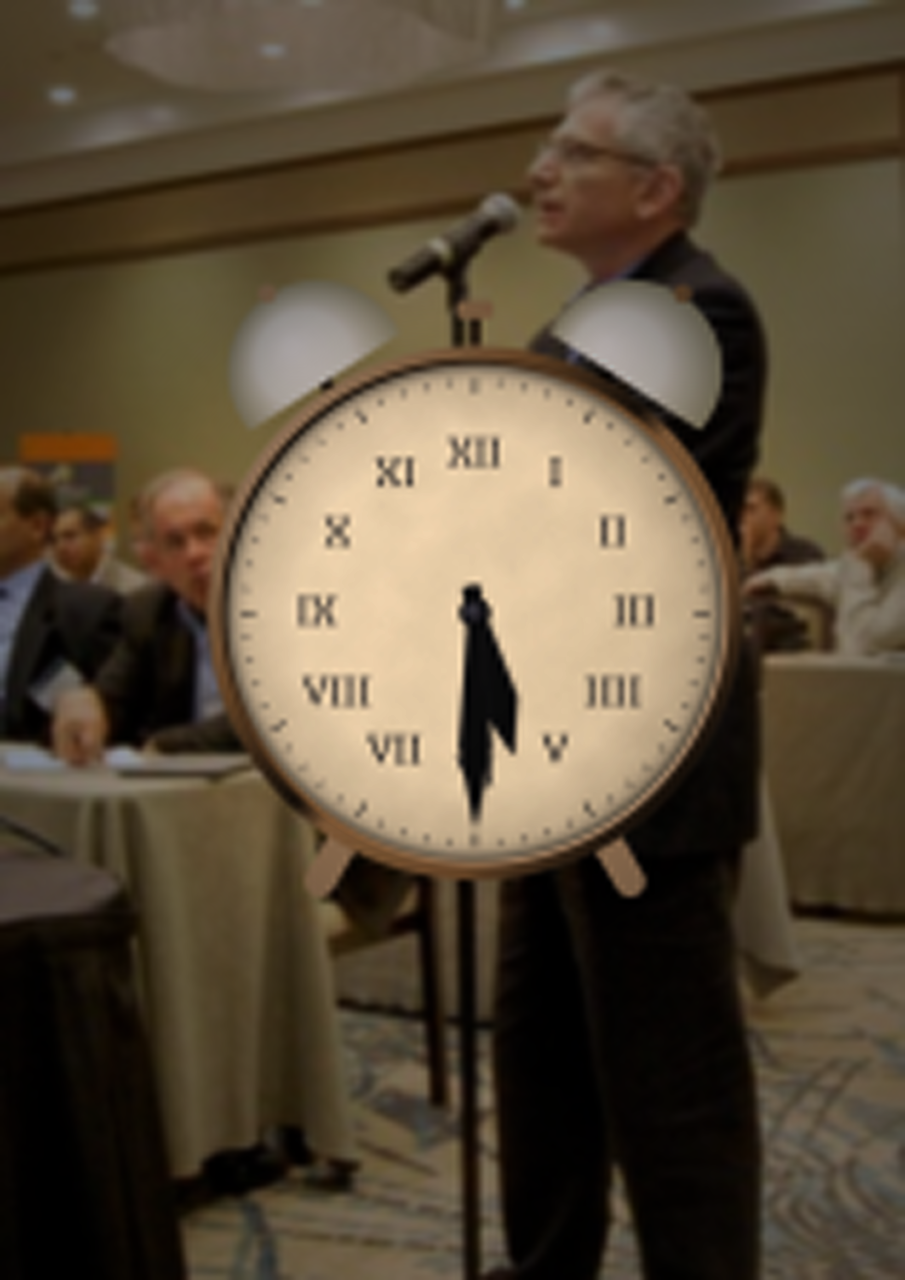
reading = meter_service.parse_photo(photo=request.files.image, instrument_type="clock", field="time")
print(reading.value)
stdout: 5:30
